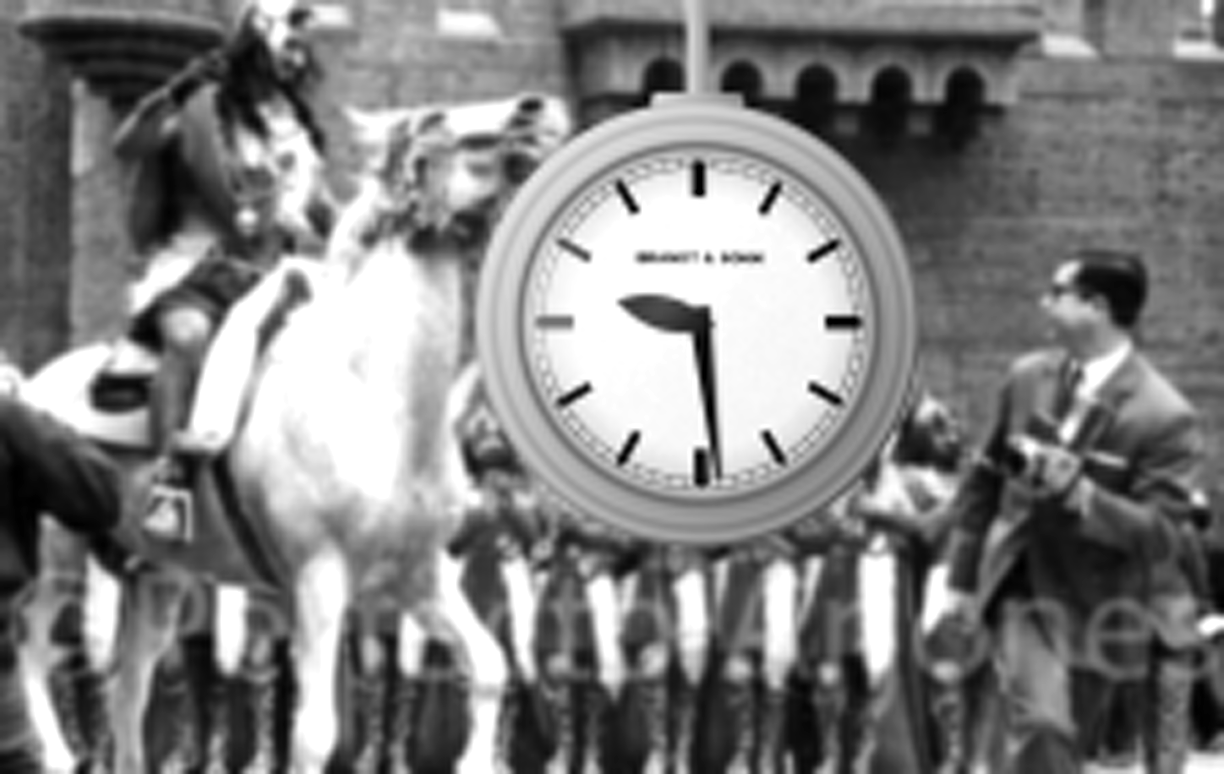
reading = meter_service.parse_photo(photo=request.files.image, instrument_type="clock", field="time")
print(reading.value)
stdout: 9:29
